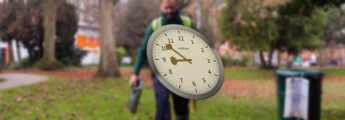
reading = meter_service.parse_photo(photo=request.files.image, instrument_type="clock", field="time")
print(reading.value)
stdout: 8:52
